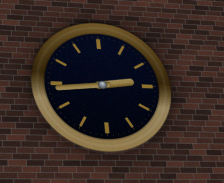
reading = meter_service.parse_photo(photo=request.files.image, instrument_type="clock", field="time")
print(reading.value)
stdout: 2:44
